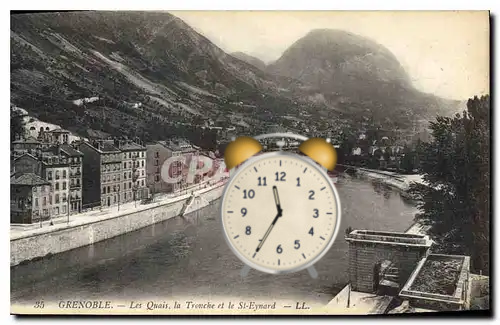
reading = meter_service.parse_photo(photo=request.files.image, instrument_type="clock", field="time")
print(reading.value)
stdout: 11:35
